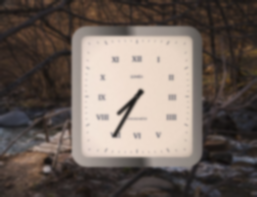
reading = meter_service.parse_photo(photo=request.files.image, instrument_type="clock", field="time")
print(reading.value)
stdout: 7:35
